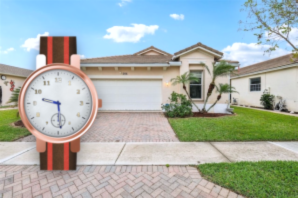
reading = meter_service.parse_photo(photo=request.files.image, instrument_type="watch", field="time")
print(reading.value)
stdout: 9:29
